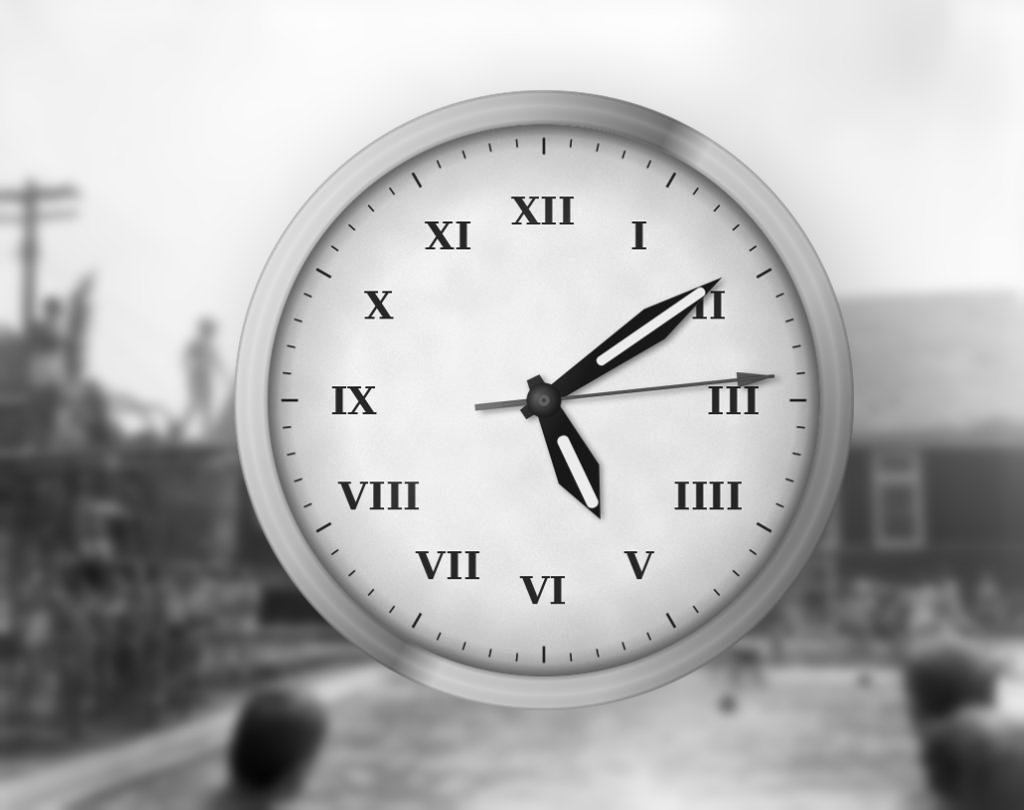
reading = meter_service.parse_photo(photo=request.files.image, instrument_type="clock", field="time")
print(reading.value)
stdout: 5:09:14
